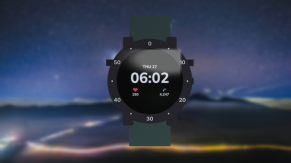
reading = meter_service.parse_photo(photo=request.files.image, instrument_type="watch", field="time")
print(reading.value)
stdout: 6:02
